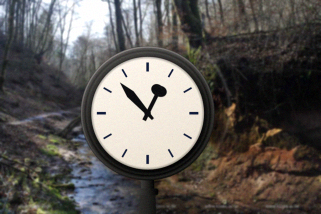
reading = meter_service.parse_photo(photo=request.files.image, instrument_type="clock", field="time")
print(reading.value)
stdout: 12:53
